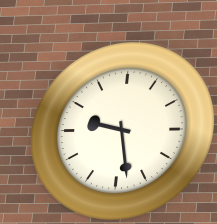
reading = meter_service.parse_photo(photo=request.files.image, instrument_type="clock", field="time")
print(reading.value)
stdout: 9:28
